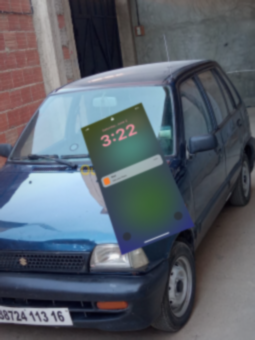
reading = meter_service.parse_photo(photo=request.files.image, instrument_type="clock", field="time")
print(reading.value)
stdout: 3:22
